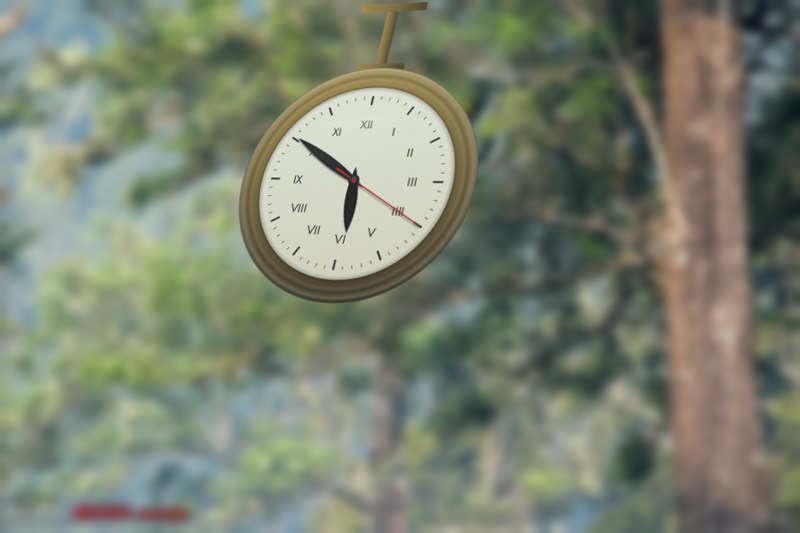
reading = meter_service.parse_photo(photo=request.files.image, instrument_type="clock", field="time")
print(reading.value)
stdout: 5:50:20
